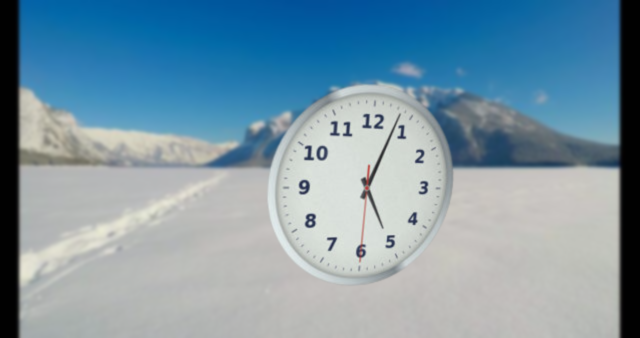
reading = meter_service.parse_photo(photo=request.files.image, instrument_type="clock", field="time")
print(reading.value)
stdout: 5:03:30
